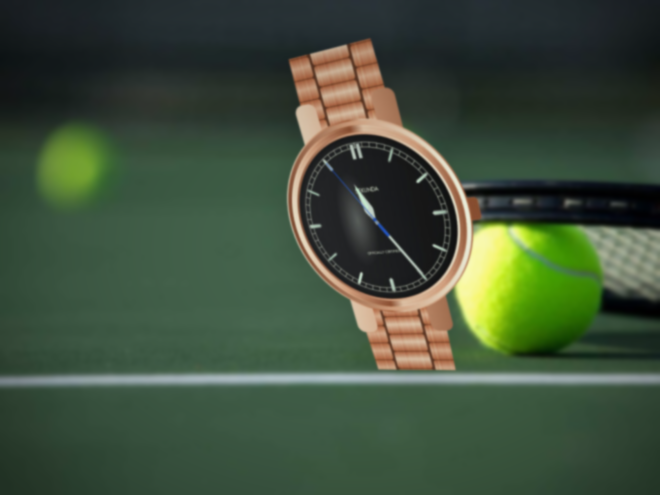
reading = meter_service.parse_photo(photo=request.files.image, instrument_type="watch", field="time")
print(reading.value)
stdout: 11:24:55
